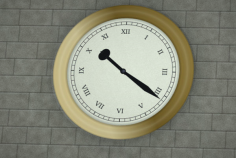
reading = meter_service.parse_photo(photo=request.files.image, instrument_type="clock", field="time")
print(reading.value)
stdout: 10:21
